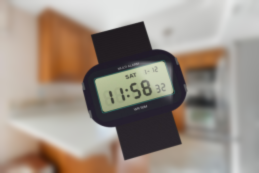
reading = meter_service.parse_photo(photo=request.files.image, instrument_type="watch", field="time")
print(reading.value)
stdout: 11:58
